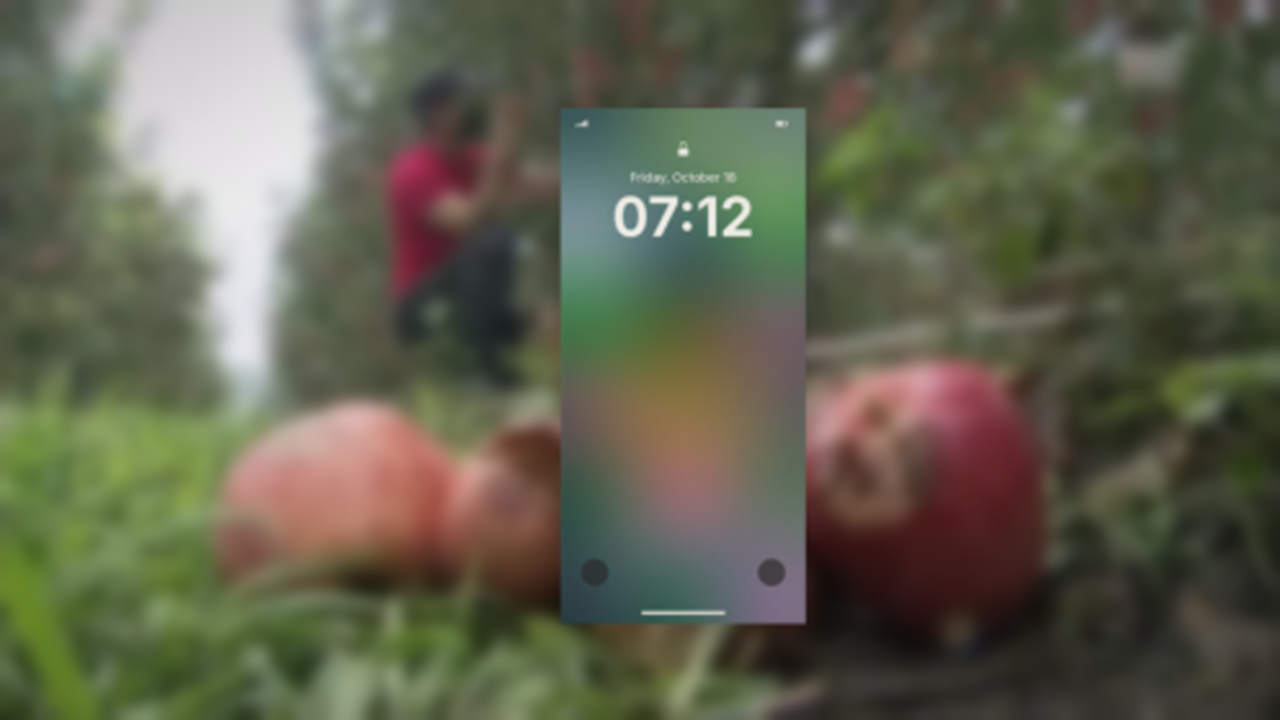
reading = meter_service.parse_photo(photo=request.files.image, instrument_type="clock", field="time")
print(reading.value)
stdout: 7:12
